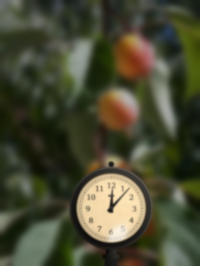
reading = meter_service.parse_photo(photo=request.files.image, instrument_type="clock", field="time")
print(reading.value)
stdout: 12:07
